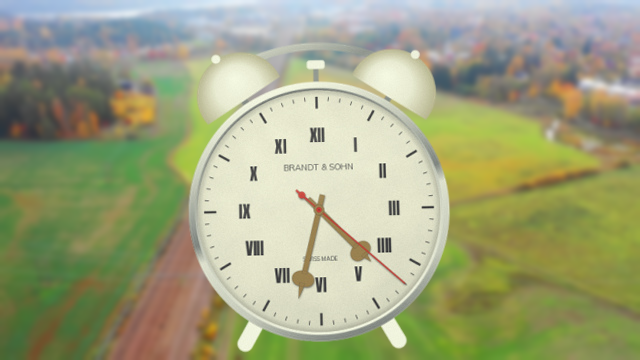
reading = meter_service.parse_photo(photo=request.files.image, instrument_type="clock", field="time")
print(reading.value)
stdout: 4:32:22
